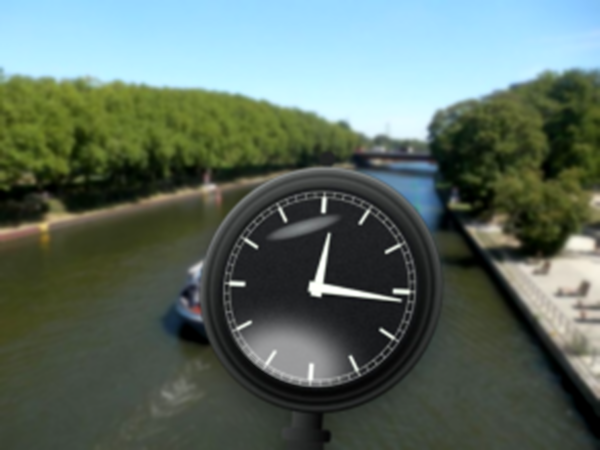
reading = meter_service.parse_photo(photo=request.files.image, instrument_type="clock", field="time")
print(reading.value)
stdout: 12:16
